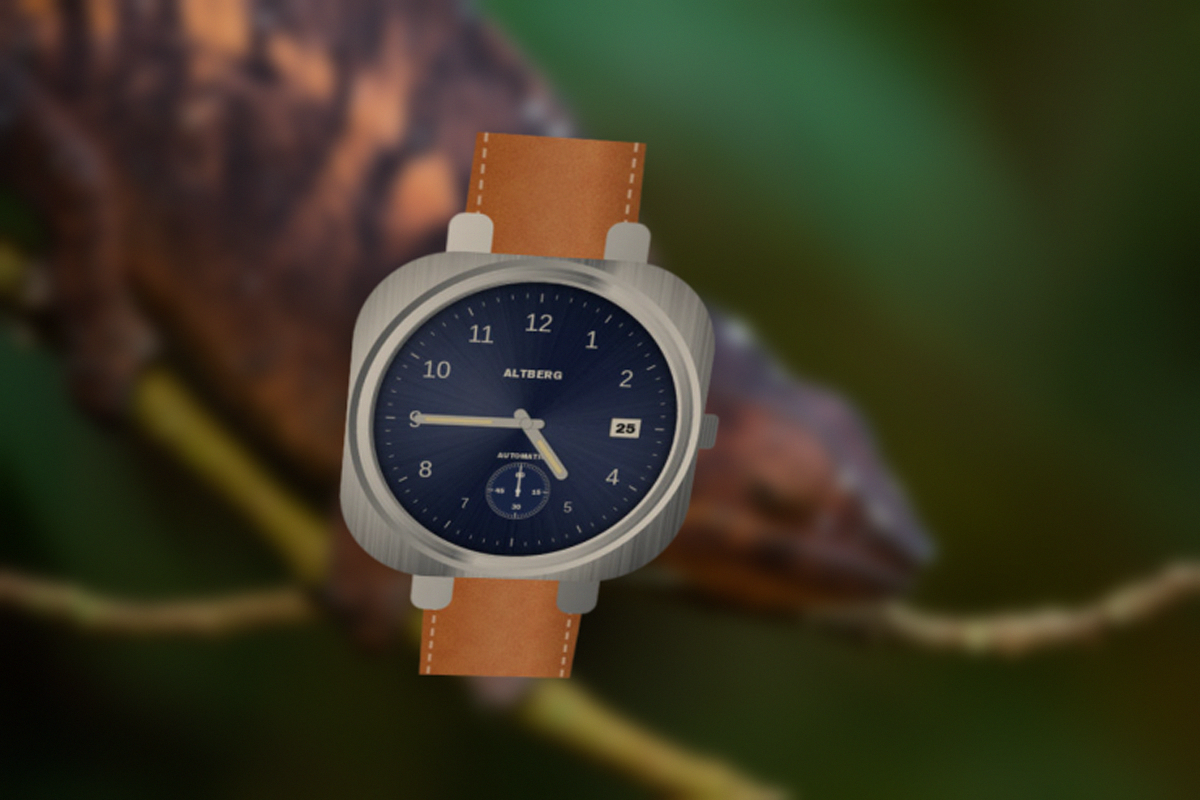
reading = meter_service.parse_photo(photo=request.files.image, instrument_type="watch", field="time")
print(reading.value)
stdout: 4:45
